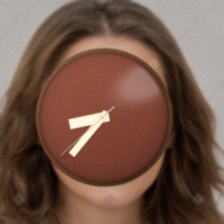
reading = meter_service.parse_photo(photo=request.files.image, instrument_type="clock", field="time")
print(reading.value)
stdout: 8:36:38
